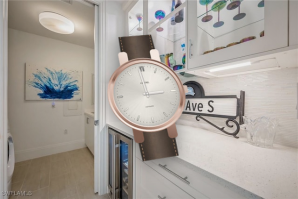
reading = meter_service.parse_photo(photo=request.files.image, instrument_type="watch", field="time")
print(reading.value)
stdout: 2:59
